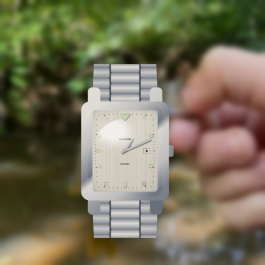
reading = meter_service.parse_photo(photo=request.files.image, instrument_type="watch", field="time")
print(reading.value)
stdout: 1:11
